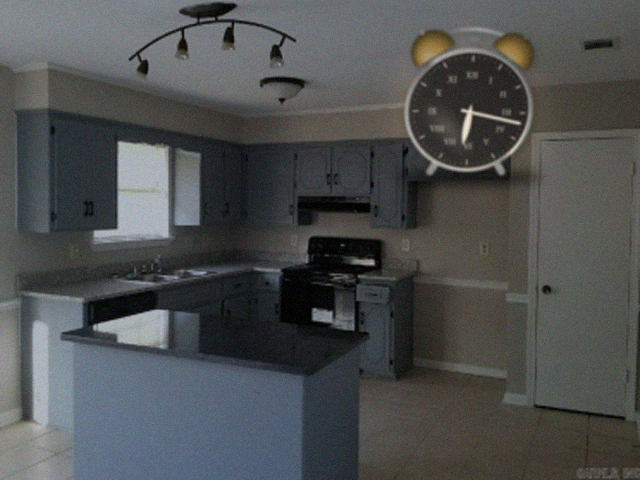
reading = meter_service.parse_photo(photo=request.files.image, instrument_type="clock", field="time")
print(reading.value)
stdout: 6:17
